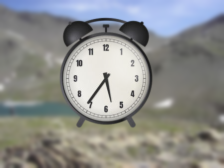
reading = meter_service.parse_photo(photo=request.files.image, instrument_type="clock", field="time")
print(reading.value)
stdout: 5:36
